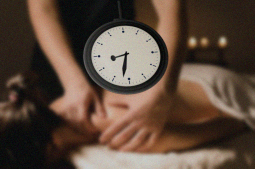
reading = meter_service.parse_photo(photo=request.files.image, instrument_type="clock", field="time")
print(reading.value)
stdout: 8:32
